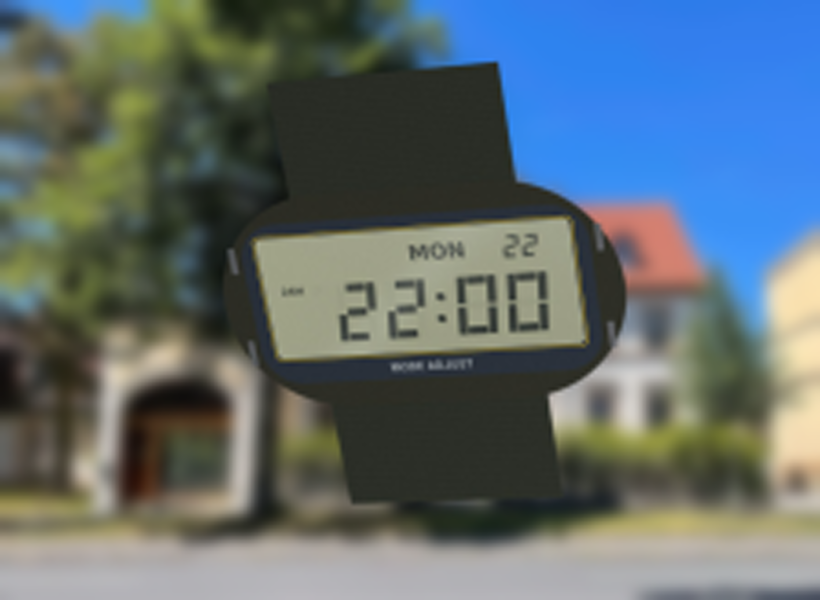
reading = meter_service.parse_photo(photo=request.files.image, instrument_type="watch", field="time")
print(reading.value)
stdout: 22:00
